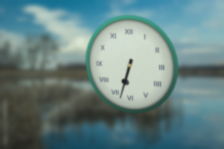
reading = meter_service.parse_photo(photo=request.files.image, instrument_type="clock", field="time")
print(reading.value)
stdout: 6:33
